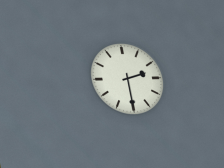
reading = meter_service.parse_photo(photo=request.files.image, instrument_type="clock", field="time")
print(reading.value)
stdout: 2:30
